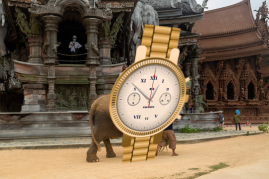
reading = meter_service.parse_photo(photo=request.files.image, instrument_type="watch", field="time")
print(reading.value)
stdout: 12:51
